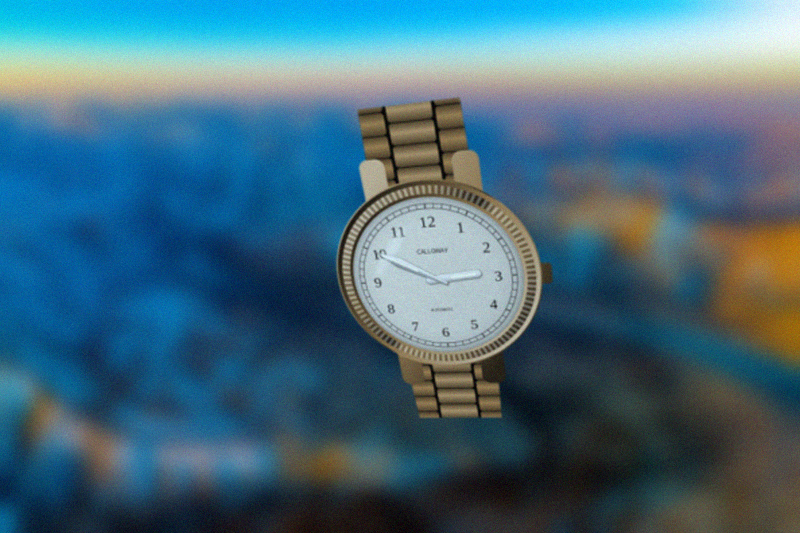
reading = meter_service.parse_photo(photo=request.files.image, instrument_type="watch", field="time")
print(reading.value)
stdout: 2:50
